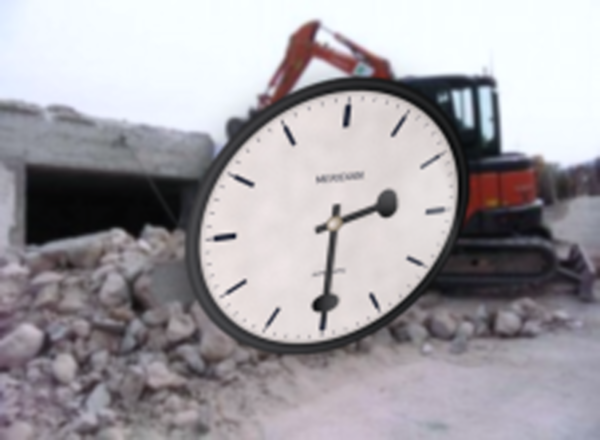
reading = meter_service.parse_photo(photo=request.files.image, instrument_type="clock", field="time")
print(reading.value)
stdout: 2:30
